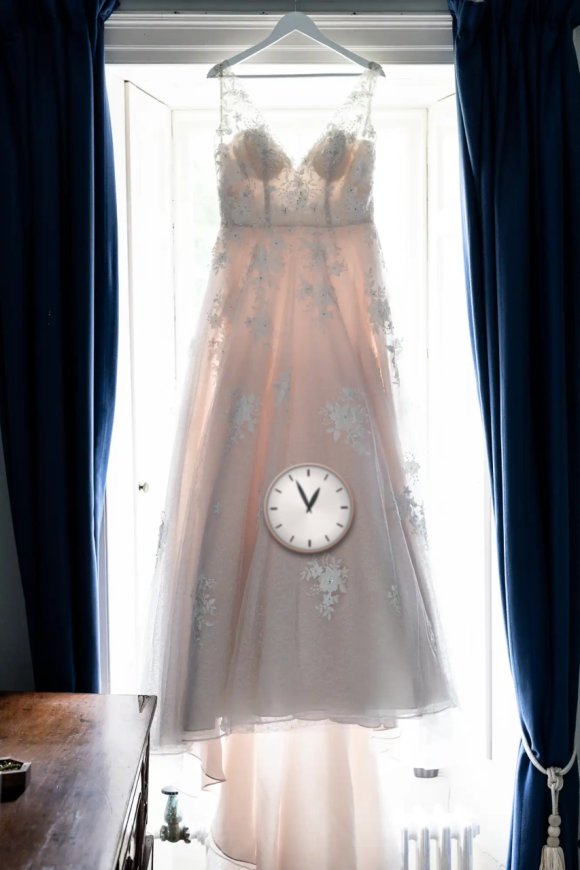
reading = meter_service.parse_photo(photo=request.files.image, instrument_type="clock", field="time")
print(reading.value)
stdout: 12:56
